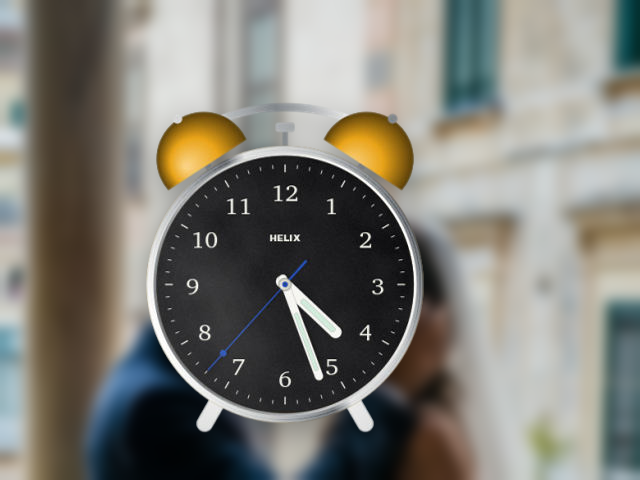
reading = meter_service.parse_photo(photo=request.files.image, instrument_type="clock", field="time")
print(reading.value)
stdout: 4:26:37
